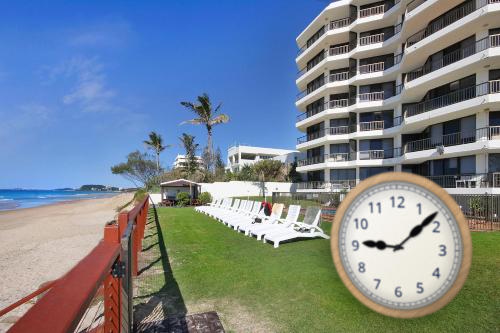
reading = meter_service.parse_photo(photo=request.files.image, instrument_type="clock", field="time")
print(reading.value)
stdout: 9:08
